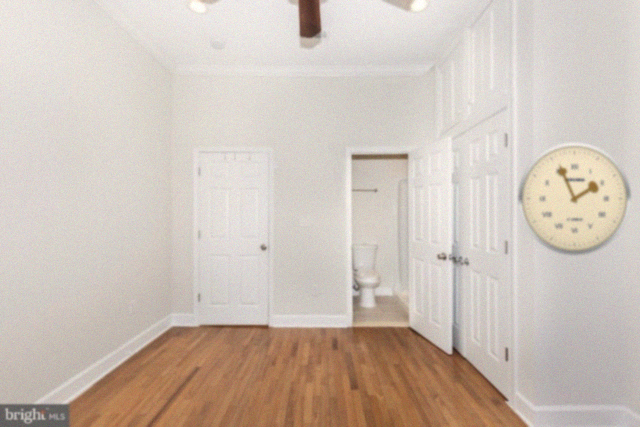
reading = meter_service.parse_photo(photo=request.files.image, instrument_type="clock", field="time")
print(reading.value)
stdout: 1:56
